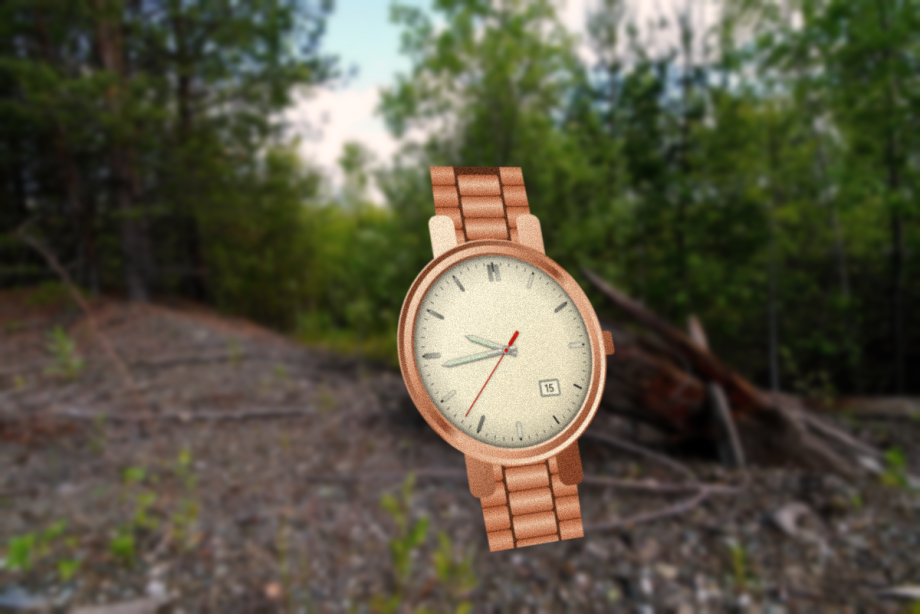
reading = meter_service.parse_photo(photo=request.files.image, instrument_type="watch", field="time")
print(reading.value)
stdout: 9:43:37
